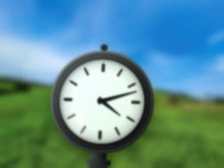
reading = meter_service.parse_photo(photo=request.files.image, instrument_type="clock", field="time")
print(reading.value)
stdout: 4:12
